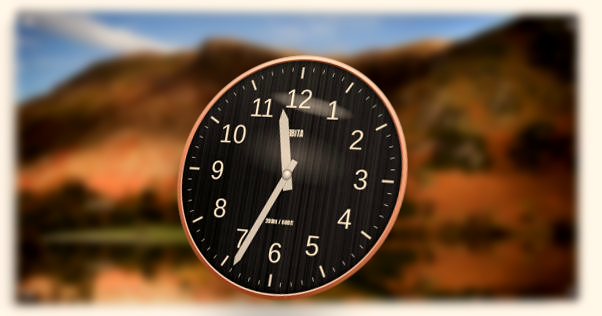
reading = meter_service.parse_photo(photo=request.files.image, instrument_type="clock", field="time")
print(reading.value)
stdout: 11:34
